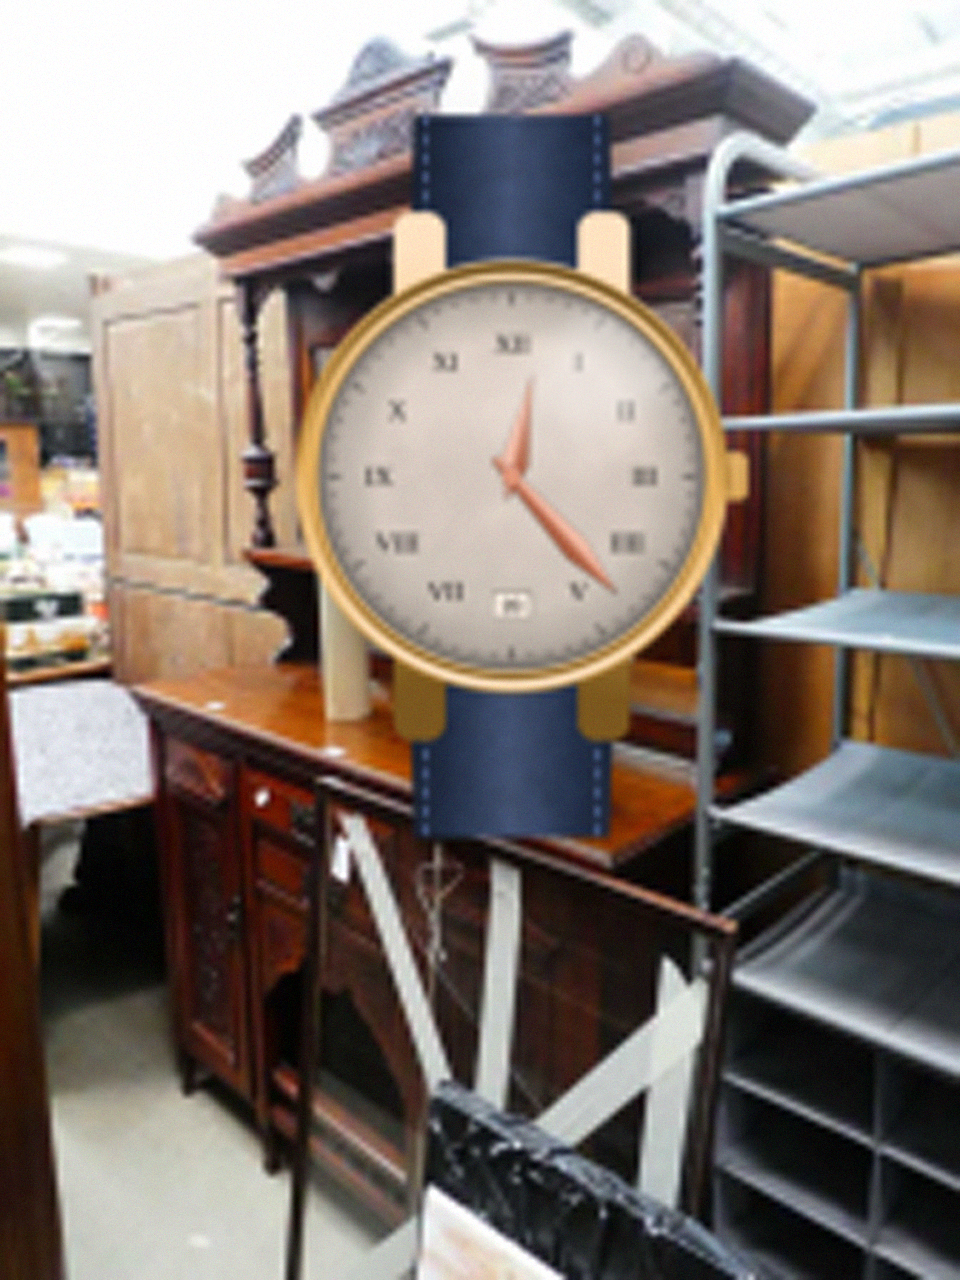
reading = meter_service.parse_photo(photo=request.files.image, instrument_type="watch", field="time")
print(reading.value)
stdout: 12:23
